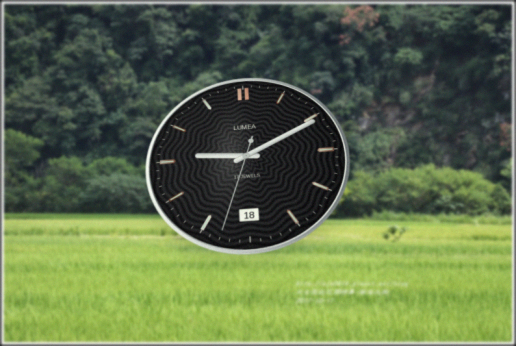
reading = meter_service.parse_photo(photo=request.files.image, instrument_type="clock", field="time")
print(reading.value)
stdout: 9:10:33
